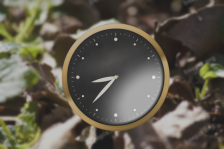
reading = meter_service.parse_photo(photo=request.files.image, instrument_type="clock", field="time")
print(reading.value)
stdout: 8:37
